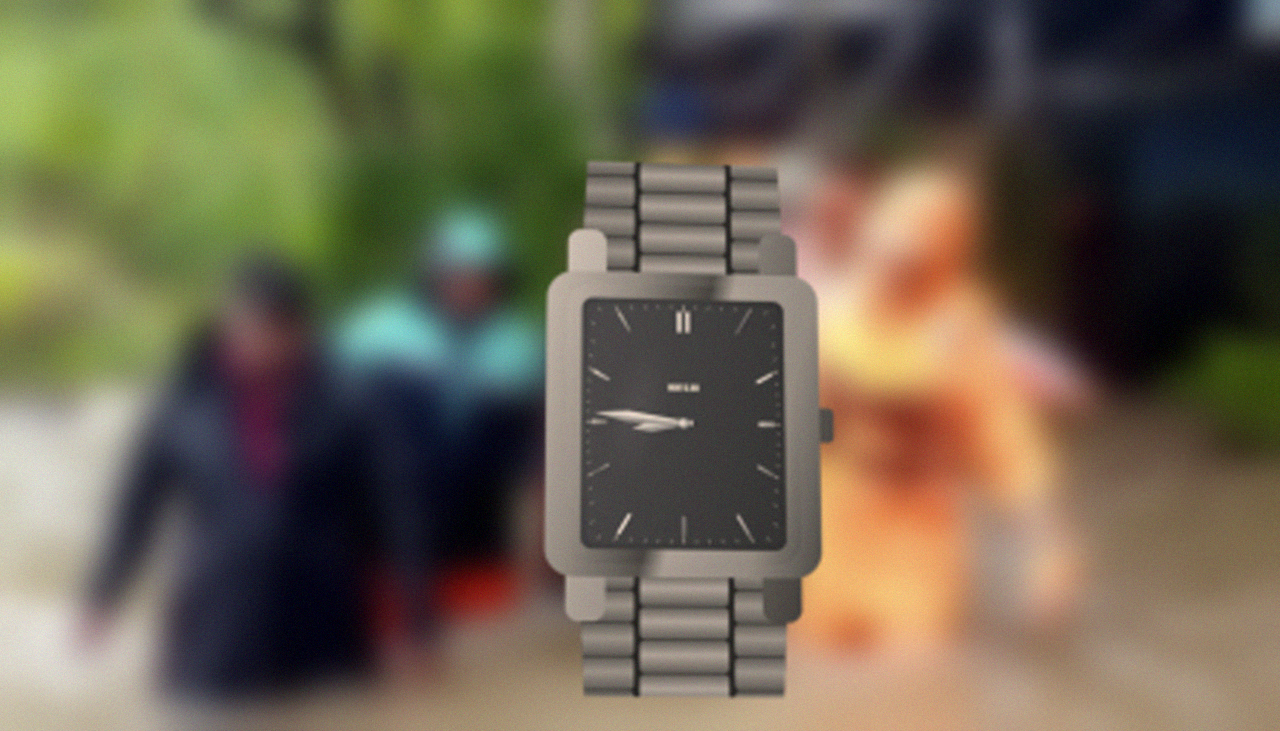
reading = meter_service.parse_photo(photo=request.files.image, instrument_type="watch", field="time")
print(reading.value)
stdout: 8:46
